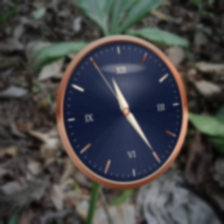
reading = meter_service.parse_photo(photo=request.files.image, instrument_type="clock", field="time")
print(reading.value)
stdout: 11:24:55
